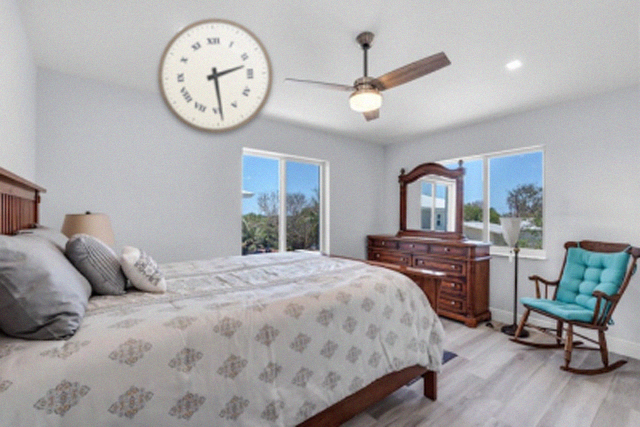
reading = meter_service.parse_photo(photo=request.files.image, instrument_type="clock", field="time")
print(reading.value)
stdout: 2:29
